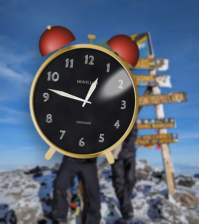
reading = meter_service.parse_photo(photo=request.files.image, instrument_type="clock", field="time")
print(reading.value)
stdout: 12:47
